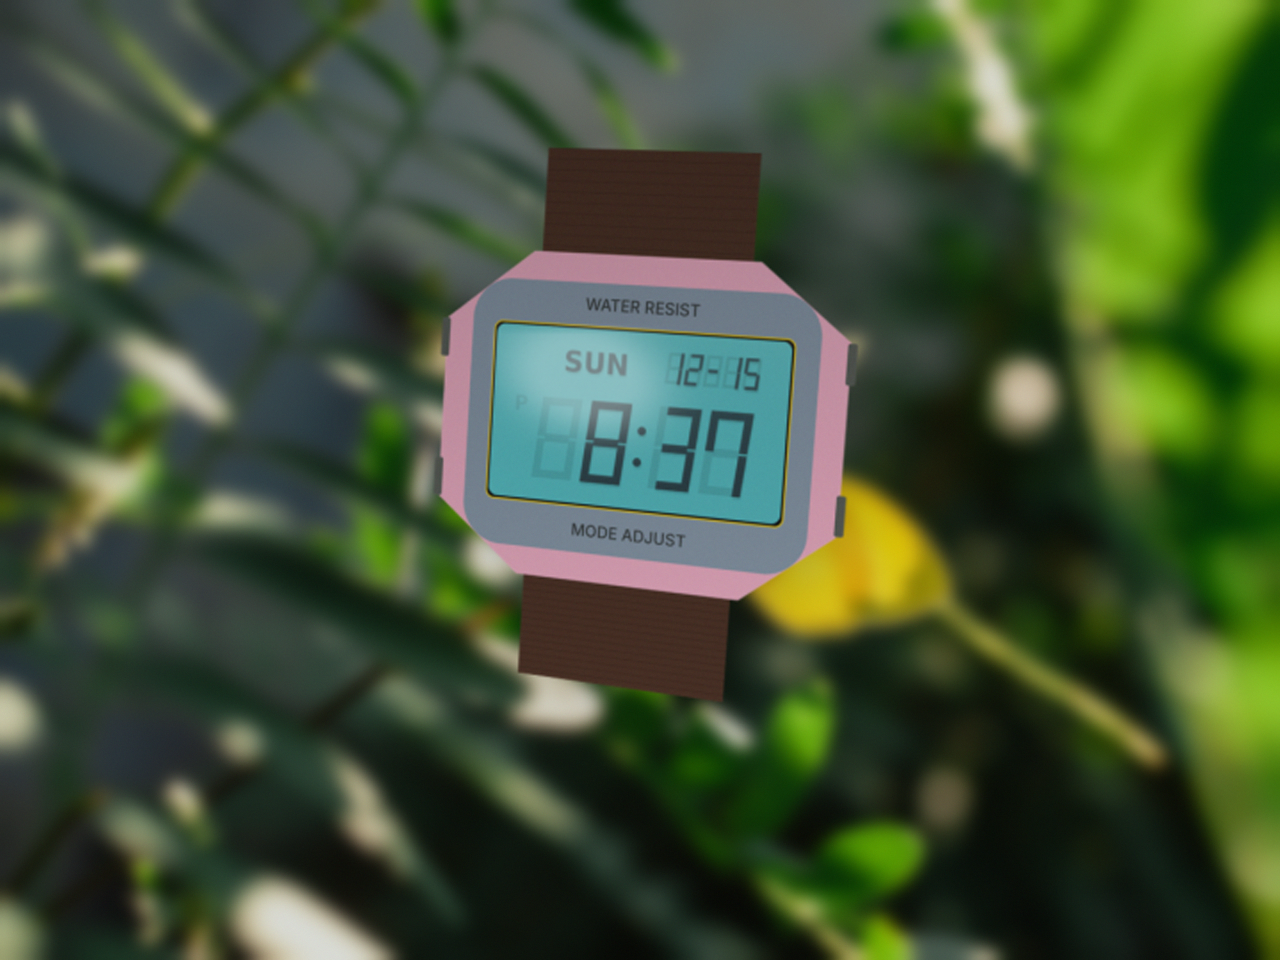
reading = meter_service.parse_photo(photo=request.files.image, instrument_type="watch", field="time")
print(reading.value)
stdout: 8:37
